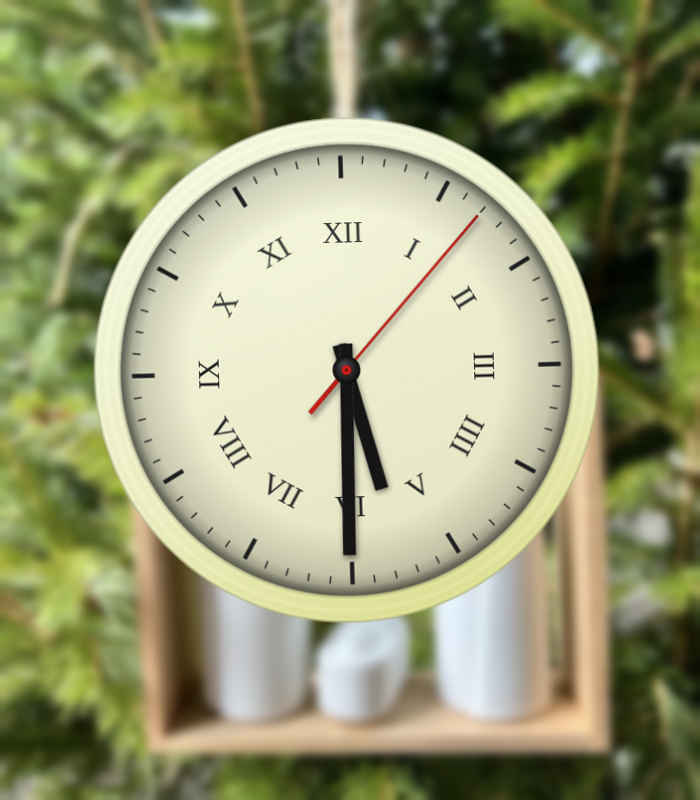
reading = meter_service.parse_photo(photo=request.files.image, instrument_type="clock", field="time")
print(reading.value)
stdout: 5:30:07
